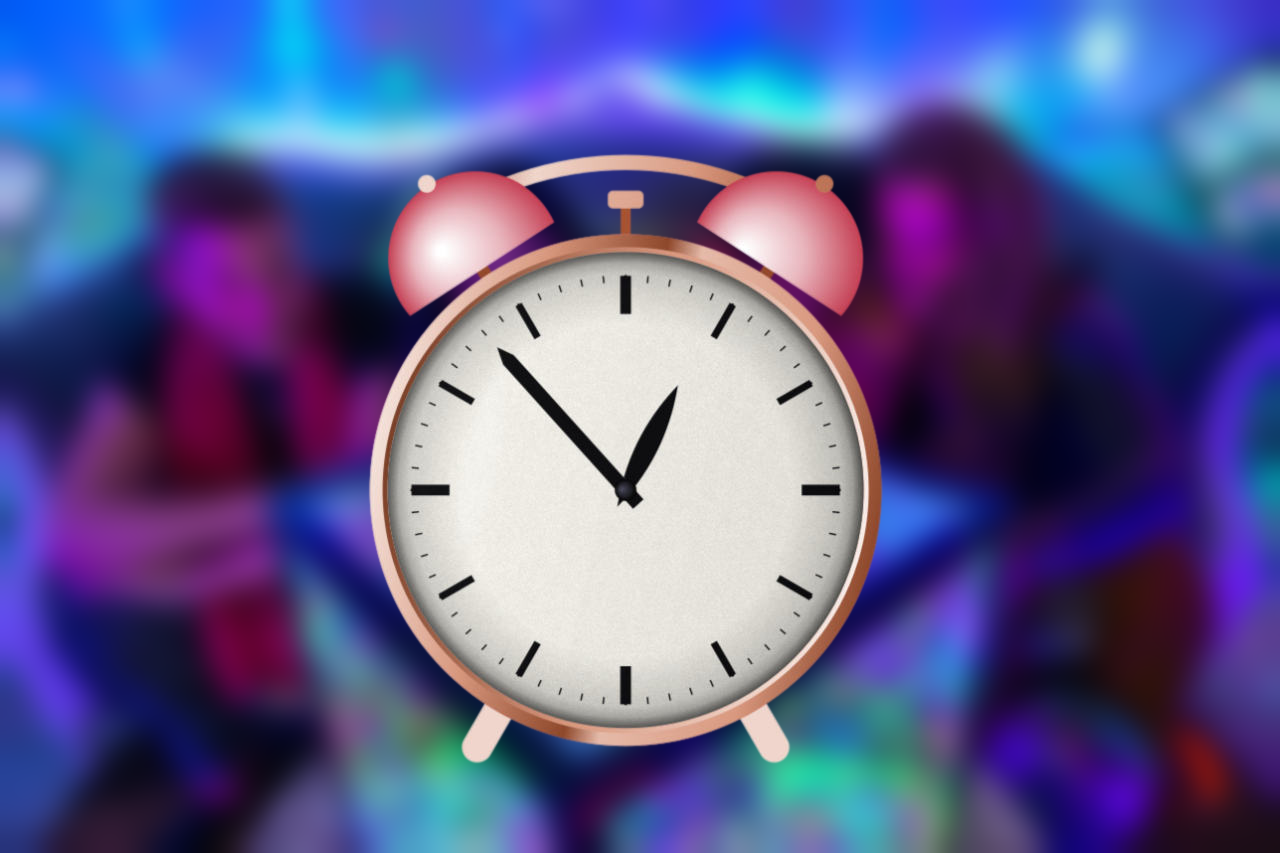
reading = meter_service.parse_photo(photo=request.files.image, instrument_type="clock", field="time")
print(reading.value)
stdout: 12:53
